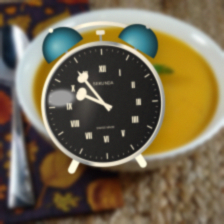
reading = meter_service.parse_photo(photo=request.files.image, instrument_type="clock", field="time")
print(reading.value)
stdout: 9:54
